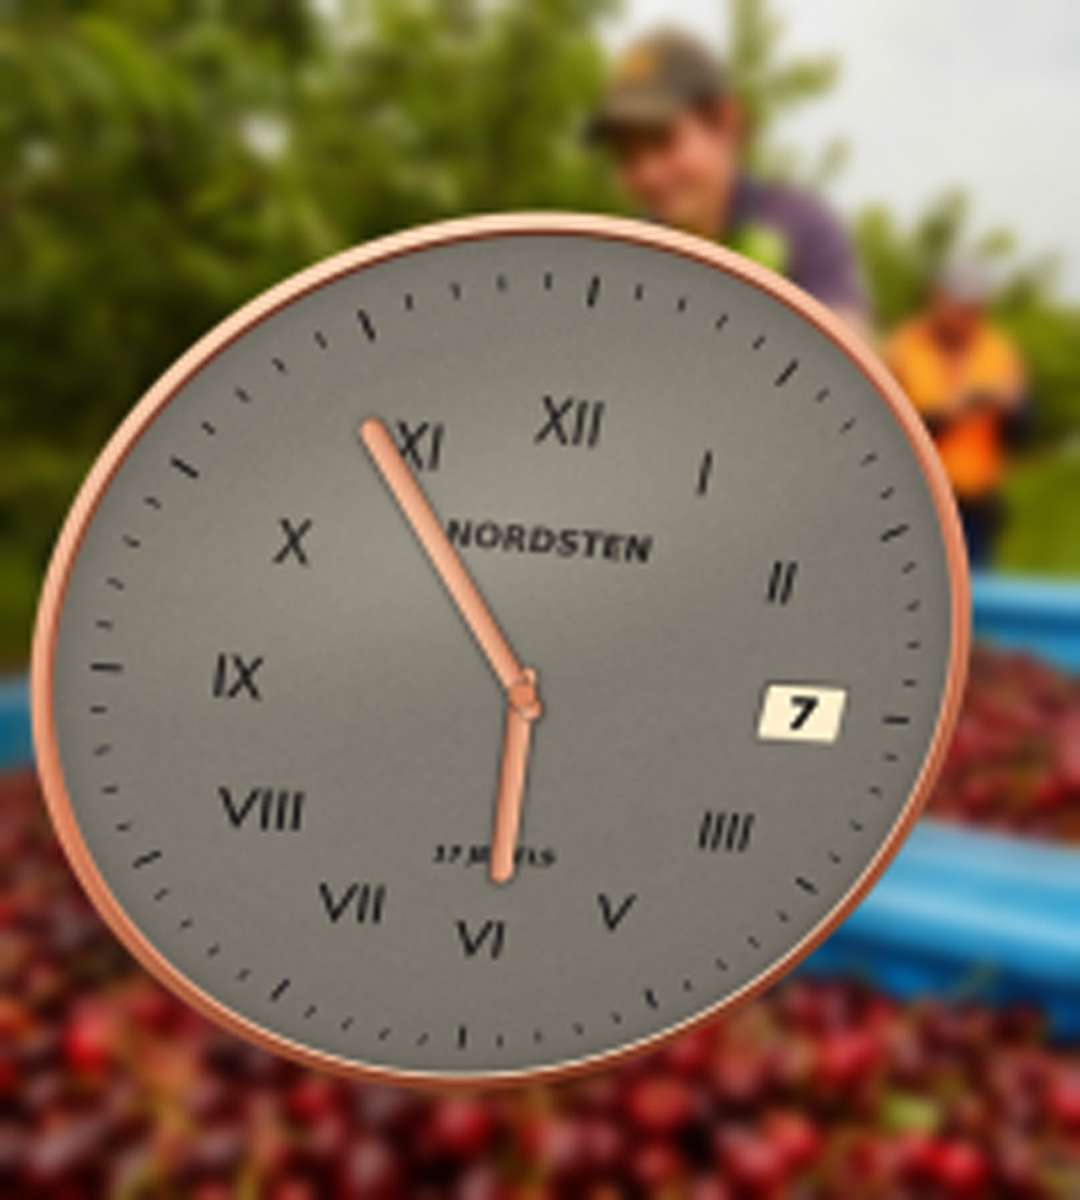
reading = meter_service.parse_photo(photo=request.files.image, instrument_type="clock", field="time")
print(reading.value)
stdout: 5:54
